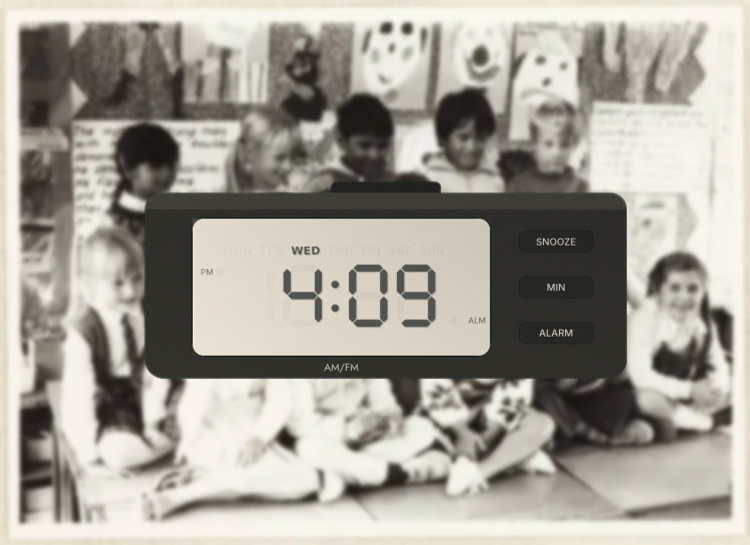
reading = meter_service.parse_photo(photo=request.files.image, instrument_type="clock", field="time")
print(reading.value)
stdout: 4:09
